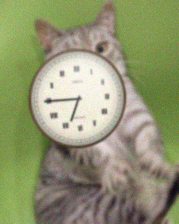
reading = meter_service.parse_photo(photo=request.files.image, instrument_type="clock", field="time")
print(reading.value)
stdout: 6:45
